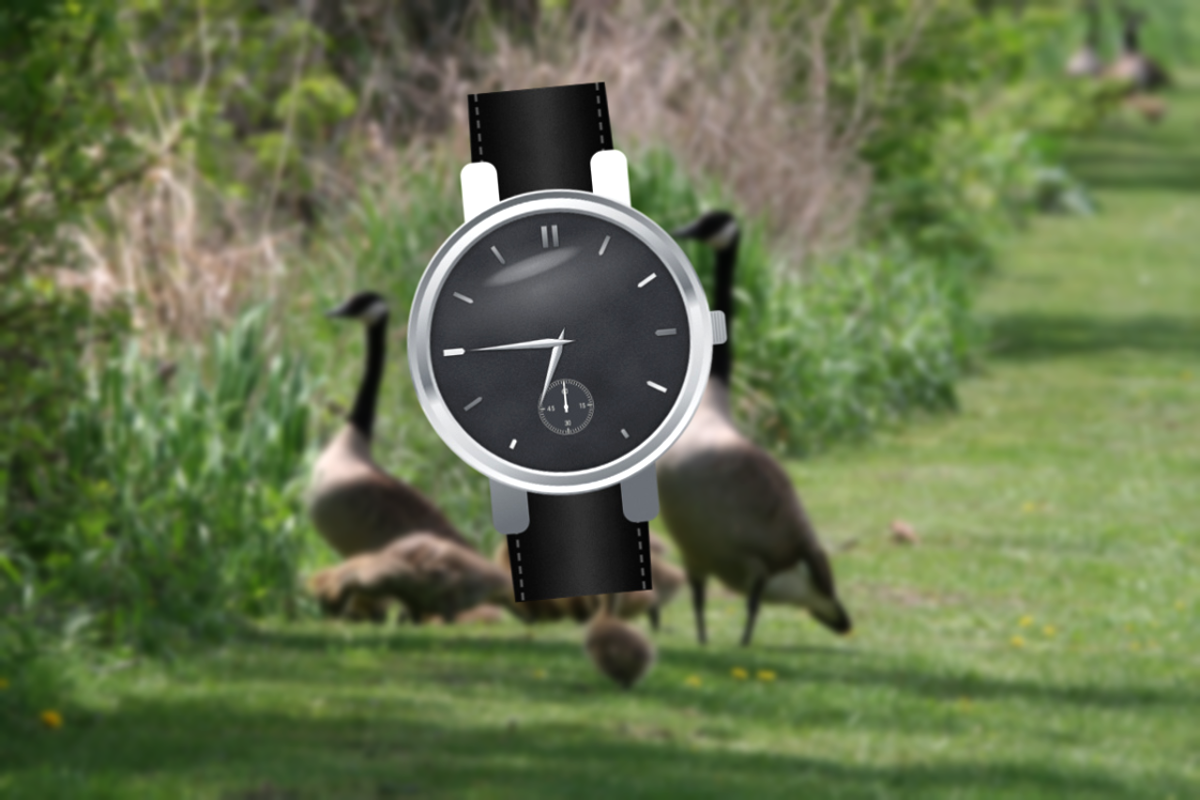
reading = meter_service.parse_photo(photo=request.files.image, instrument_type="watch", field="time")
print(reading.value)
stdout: 6:45
